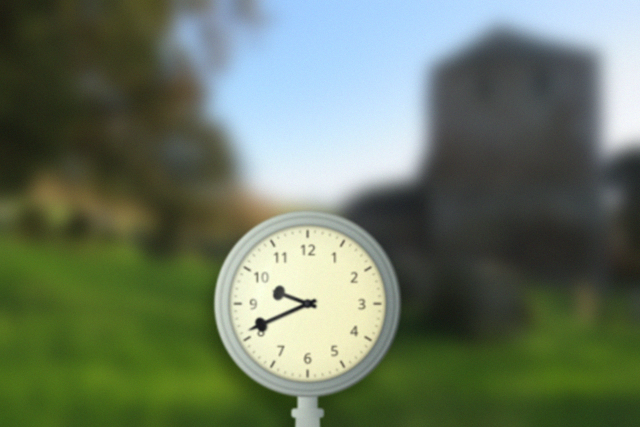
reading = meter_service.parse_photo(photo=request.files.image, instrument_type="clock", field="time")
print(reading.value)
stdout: 9:41
